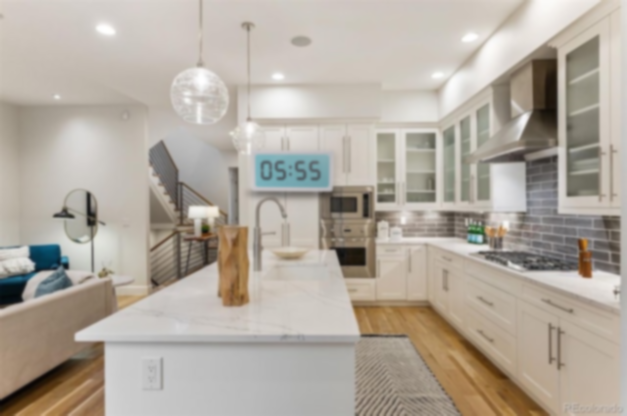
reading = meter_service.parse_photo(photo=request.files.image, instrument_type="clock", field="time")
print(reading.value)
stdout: 5:55
